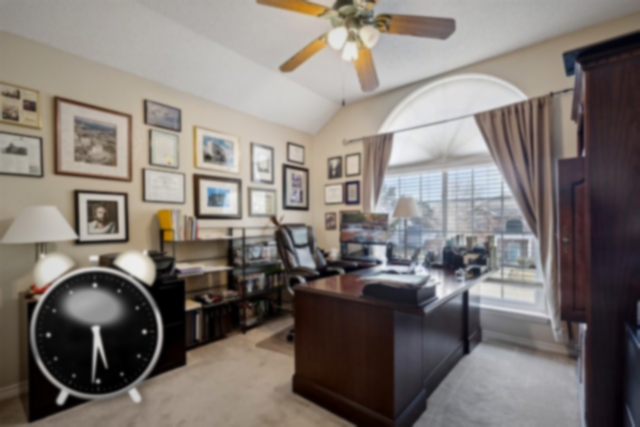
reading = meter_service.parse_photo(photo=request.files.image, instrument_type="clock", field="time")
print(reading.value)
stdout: 5:31
